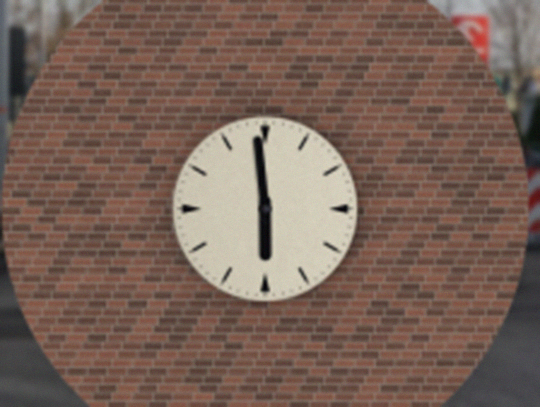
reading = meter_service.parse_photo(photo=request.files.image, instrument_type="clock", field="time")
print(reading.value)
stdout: 5:59
